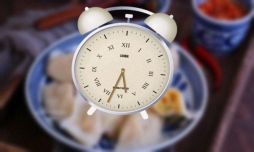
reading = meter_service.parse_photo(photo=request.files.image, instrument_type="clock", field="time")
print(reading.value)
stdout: 5:33
